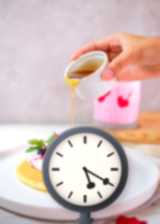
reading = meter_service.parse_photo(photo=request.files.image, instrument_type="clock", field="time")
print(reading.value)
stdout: 5:20
